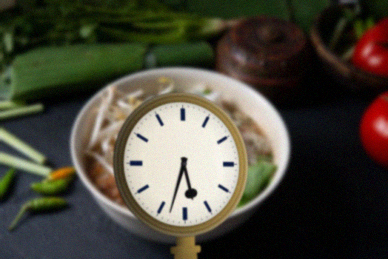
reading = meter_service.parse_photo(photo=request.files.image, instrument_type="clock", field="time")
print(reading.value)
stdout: 5:33
